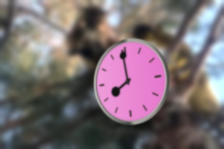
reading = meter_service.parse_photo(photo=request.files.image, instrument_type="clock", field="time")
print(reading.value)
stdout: 7:59
